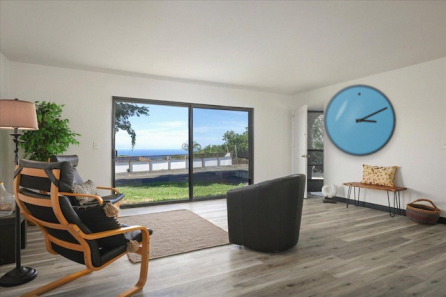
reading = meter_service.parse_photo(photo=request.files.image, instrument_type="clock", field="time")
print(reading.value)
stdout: 3:11
